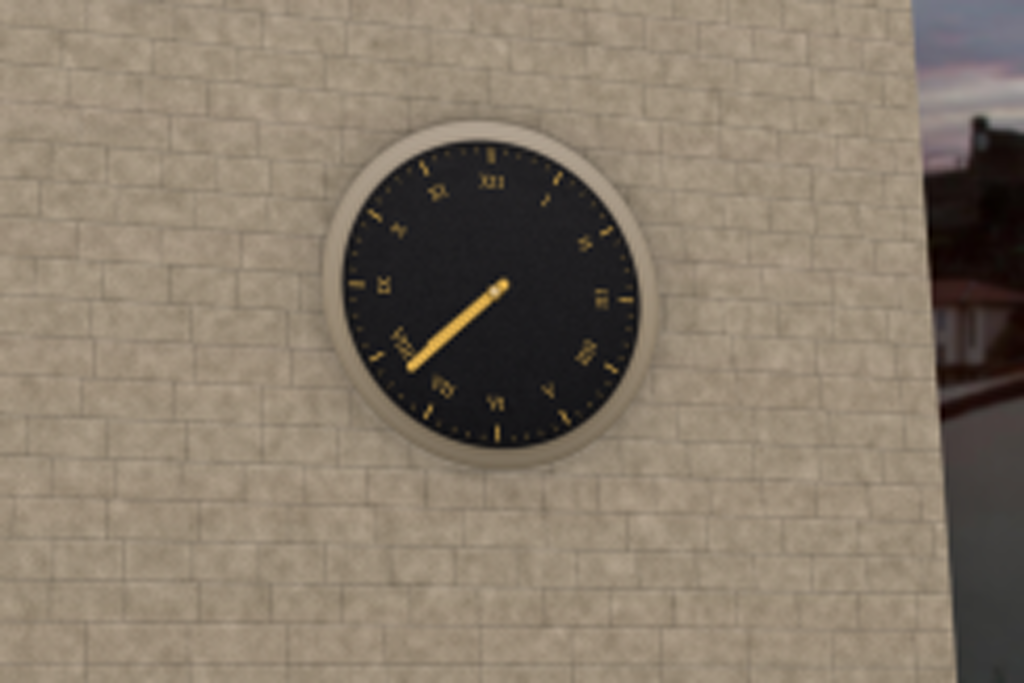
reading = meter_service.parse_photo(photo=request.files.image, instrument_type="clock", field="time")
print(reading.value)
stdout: 7:38
